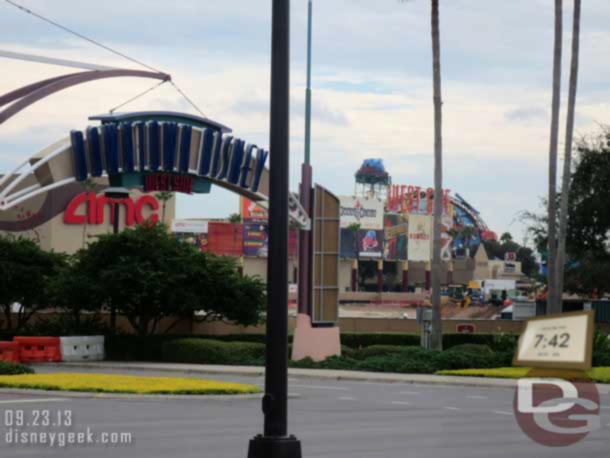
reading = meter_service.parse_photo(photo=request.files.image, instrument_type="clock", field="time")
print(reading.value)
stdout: 7:42
